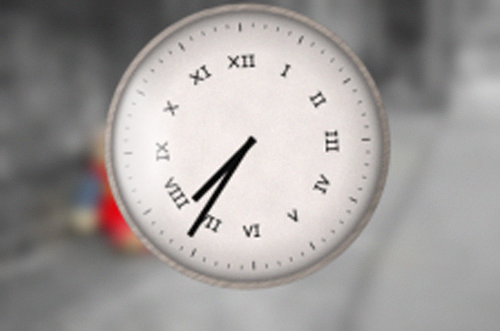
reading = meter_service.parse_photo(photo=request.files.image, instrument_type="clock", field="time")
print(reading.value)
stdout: 7:36
